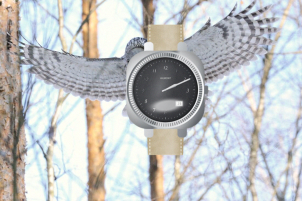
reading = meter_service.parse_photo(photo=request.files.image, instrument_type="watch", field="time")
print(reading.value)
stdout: 2:11
